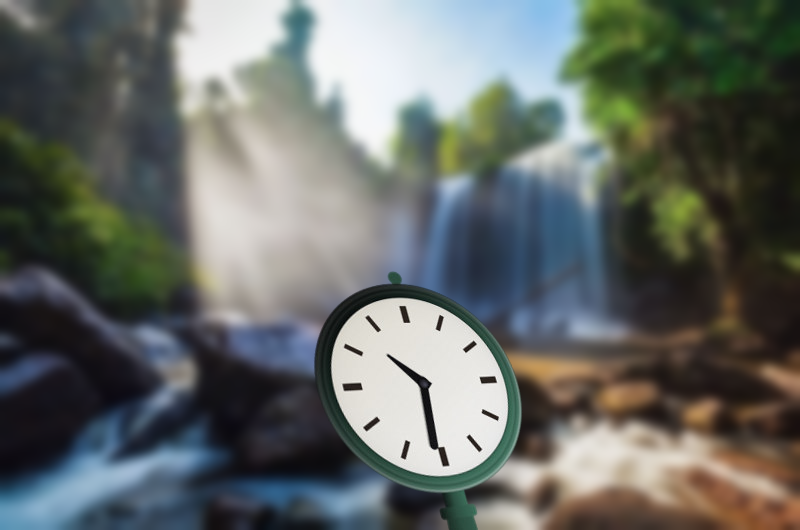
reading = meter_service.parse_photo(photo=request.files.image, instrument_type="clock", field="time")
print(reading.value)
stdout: 10:31
